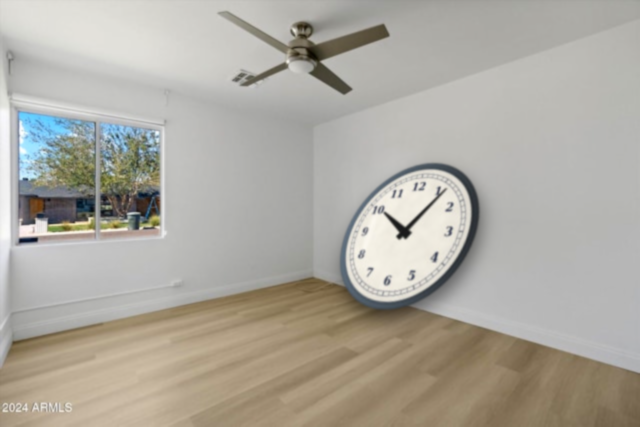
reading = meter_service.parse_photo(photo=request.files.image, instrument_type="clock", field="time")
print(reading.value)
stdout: 10:06
